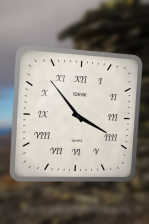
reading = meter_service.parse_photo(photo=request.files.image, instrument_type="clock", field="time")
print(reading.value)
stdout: 3:53
